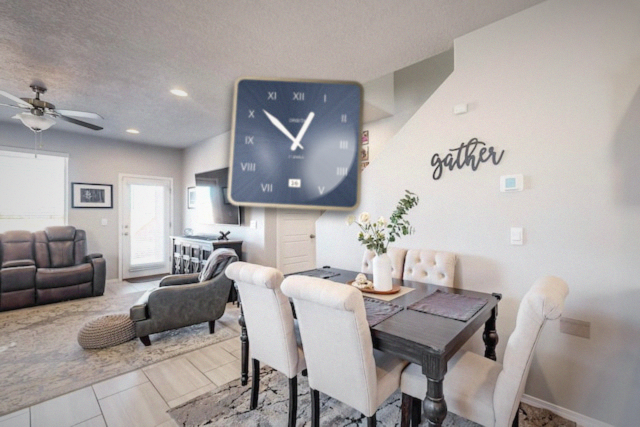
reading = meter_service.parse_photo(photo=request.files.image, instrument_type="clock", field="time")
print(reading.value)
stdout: 12:52
